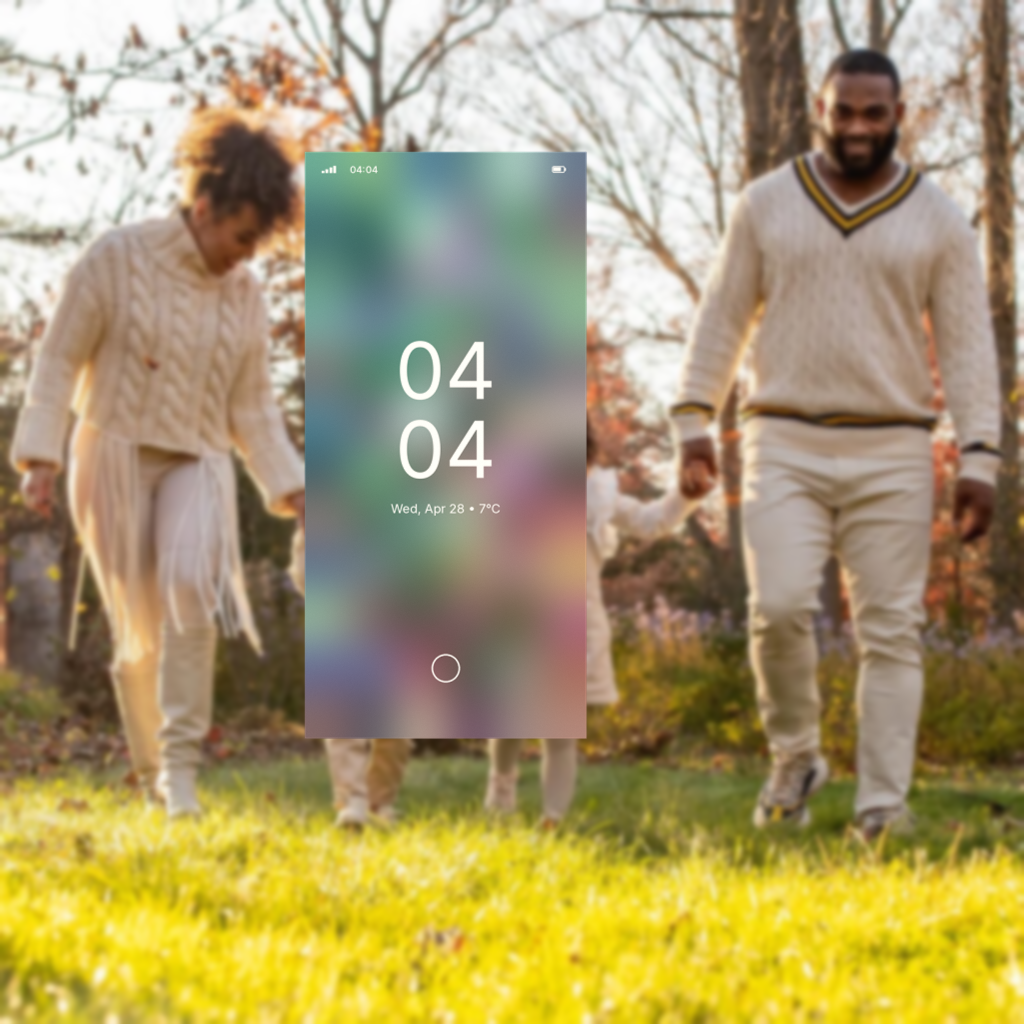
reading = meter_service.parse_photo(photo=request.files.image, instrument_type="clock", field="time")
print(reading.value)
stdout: 4:04
